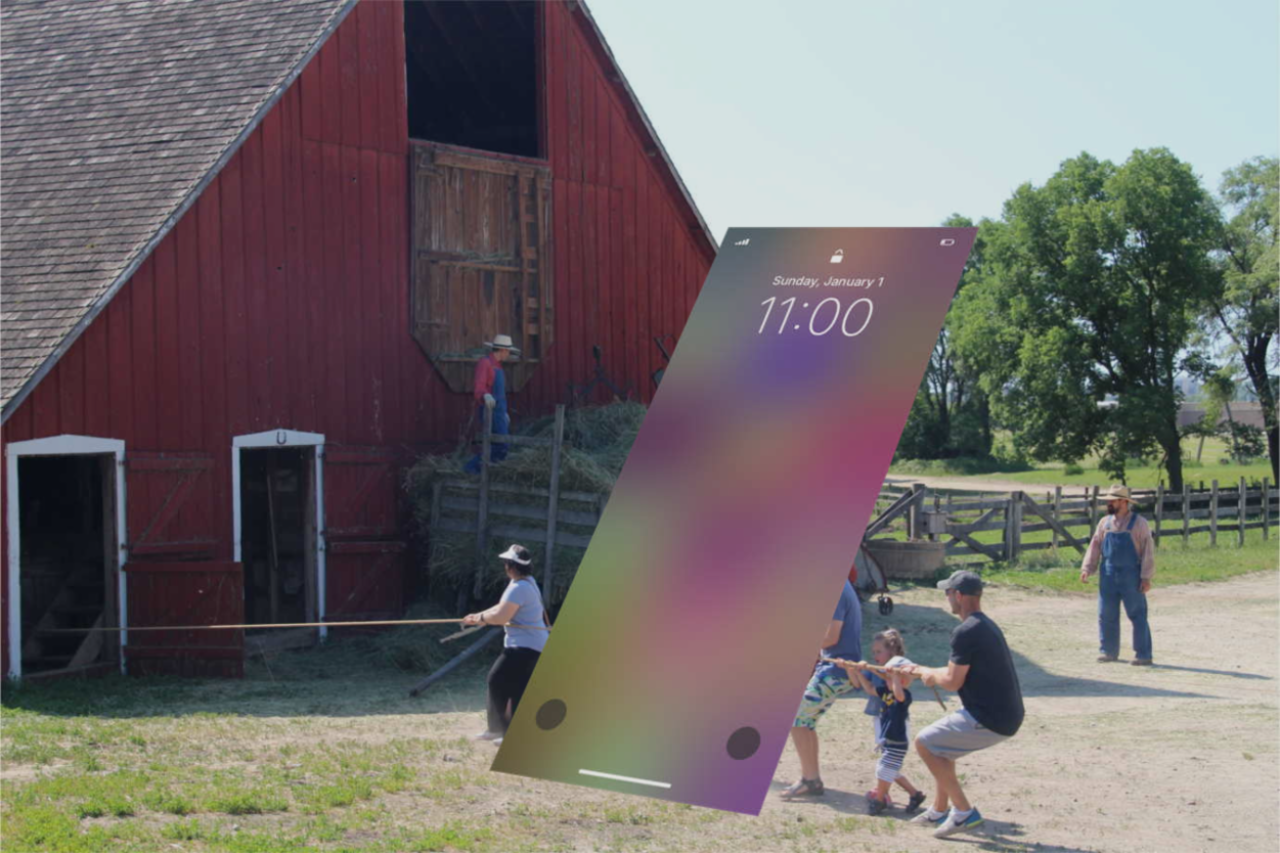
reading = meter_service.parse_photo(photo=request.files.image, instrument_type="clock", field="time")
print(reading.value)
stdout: 11:00
